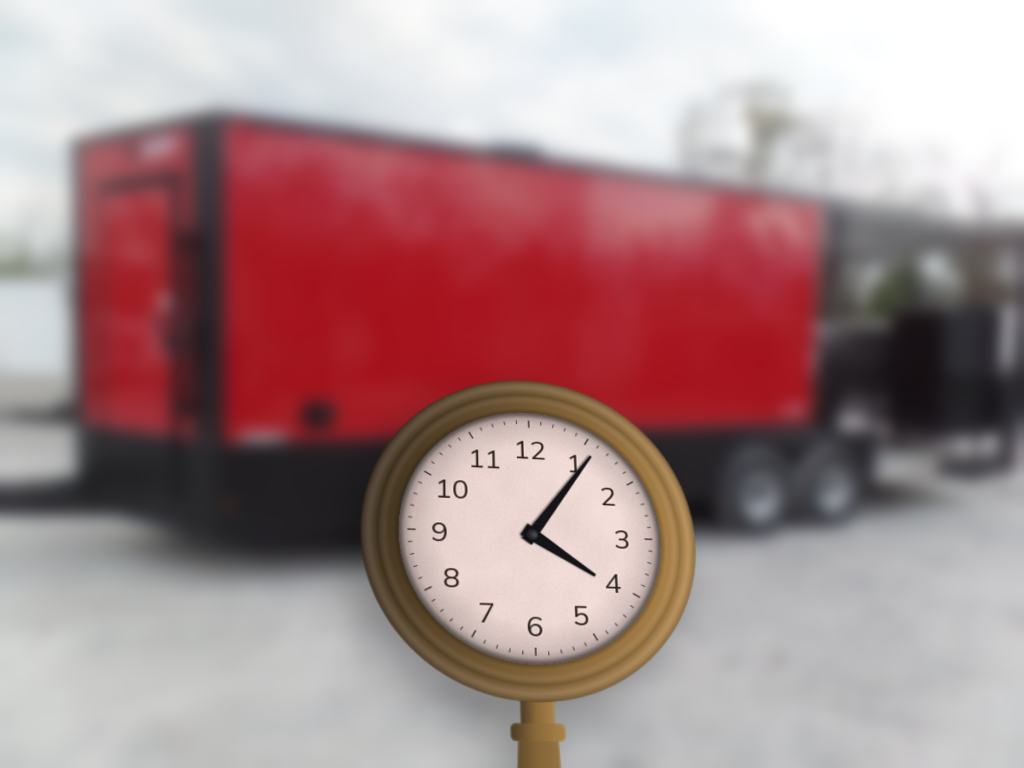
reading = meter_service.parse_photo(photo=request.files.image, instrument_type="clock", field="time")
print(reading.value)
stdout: 4:06
